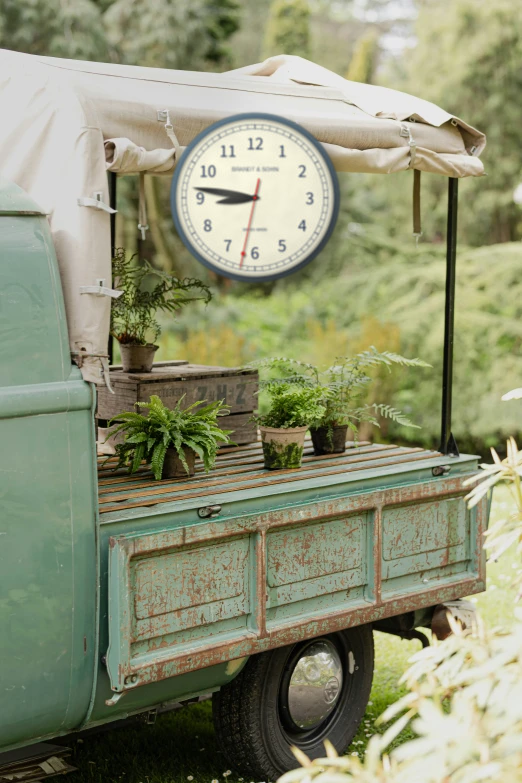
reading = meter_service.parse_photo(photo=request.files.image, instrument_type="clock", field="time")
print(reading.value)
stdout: 8:46:32
